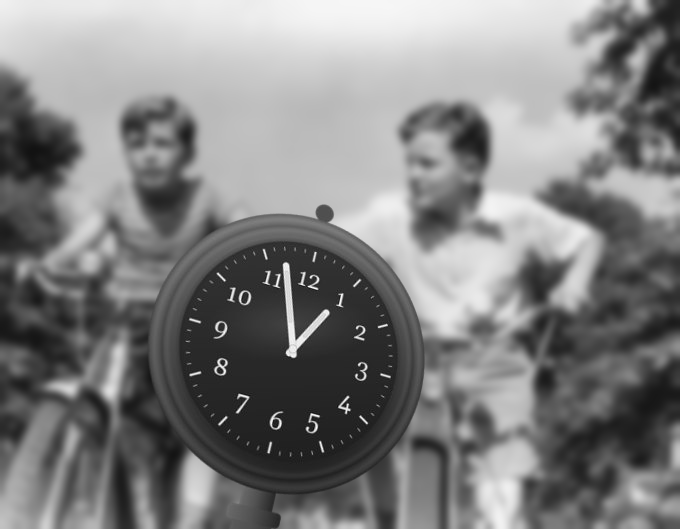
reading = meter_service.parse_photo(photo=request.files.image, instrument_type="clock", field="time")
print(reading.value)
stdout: 12:57
